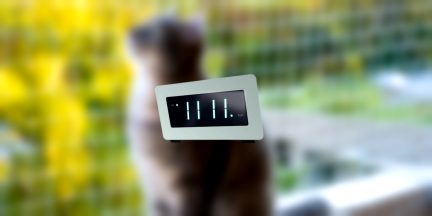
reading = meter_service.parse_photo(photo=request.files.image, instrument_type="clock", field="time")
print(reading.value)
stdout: 11:11
